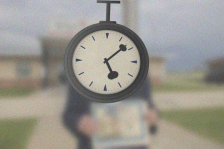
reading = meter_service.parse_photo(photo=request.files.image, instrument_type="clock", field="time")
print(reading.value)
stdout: 5:08
